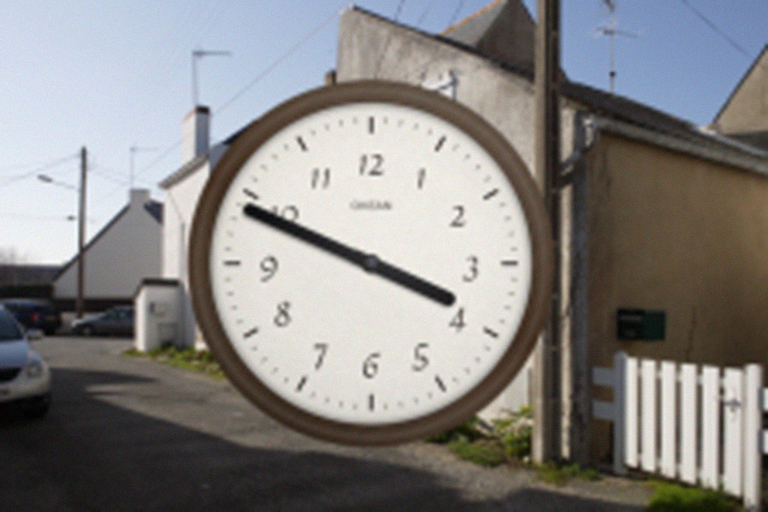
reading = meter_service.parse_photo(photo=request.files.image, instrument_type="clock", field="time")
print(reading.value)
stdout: 3:49
